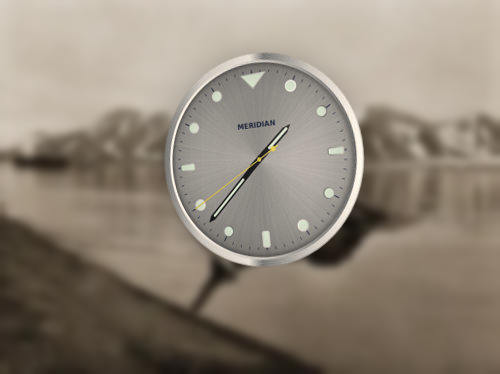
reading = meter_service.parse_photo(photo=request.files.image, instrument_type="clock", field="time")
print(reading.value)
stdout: 1:37:40
